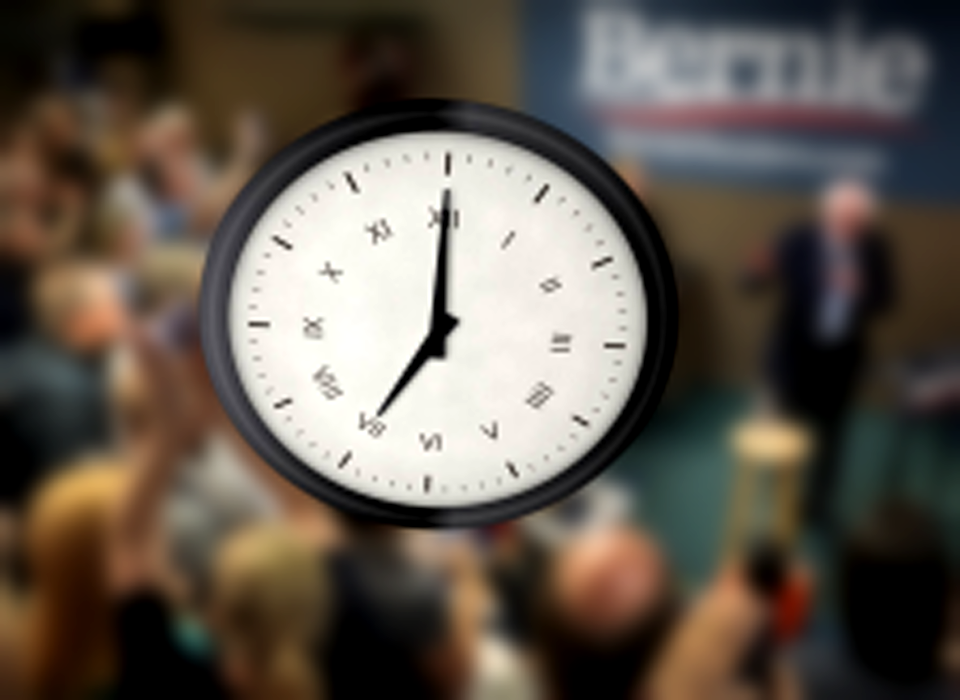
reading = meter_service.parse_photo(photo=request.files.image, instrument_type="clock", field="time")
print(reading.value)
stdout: 7:00
